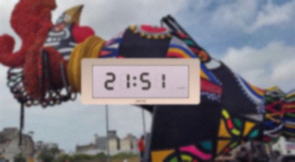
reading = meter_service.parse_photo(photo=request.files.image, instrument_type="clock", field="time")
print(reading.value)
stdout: 21:51
